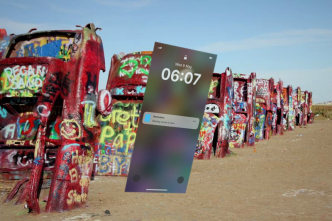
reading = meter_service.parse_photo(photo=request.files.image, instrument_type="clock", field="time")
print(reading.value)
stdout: 6:07
